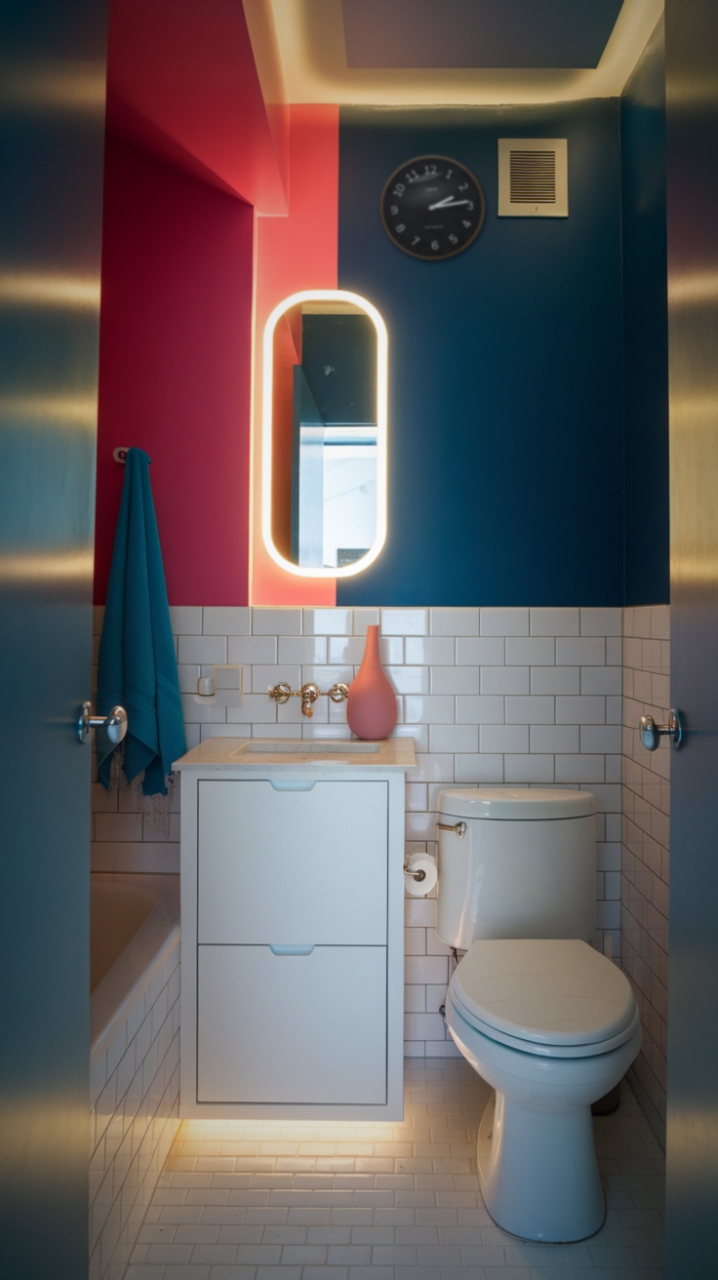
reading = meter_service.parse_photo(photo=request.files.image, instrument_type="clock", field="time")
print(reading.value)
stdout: 2:14
